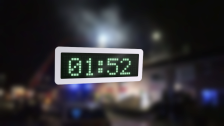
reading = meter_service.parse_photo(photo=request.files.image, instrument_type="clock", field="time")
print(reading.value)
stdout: 1:52
